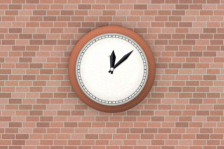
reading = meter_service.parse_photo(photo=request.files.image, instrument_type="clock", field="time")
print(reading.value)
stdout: 12:08
